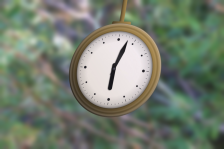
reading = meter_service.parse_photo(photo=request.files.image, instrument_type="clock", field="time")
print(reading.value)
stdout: 6:03
